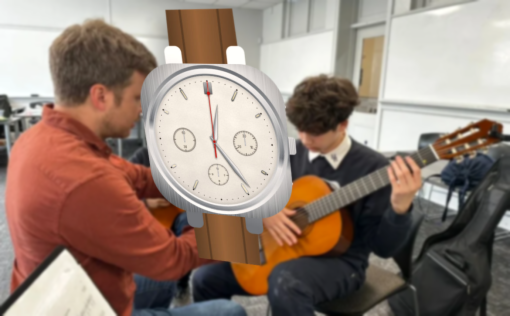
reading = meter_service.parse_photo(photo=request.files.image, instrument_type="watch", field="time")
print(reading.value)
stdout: 12:24
